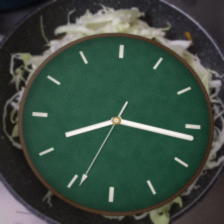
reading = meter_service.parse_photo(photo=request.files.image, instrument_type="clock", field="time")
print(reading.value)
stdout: 8:16:34
